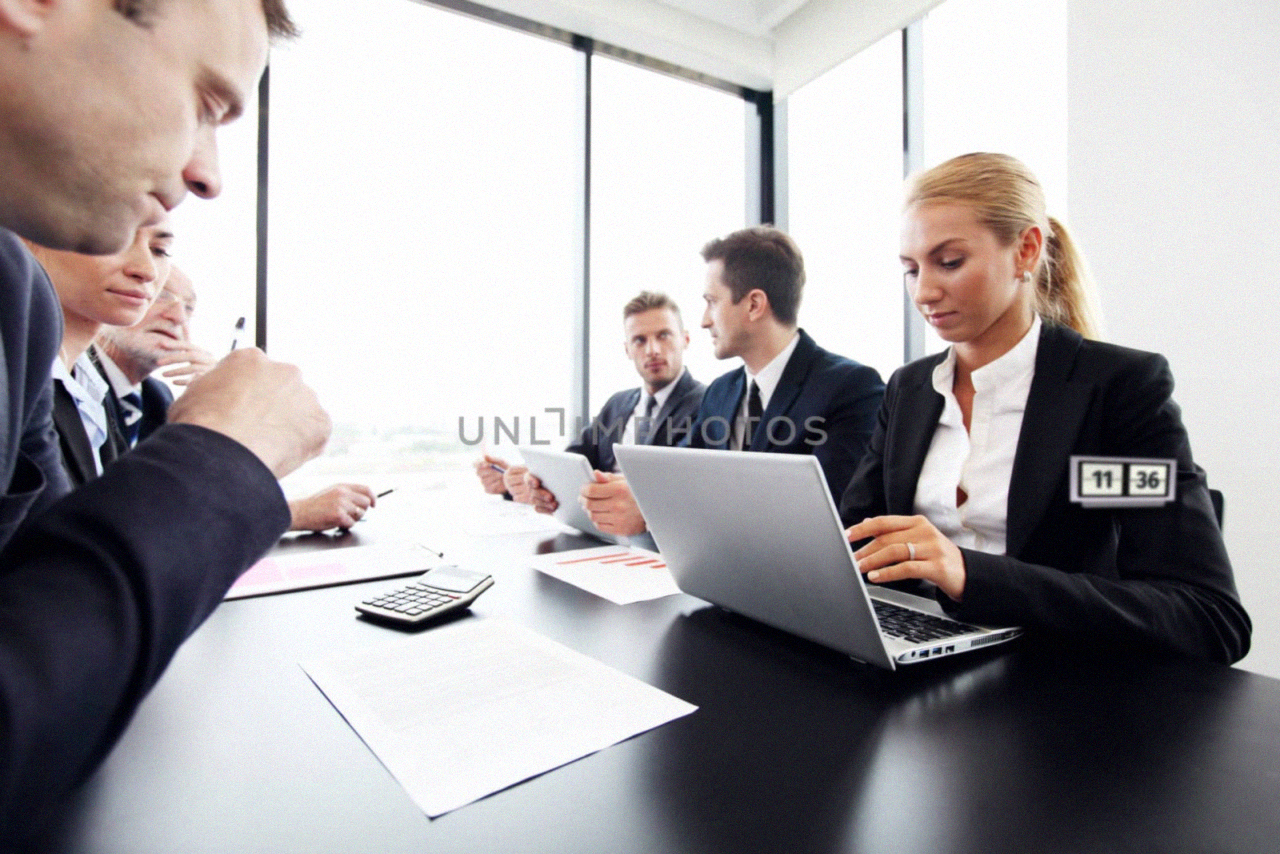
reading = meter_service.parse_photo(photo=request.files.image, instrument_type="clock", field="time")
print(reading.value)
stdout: 11:36
